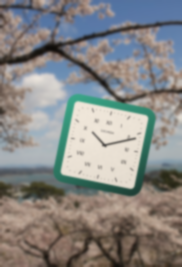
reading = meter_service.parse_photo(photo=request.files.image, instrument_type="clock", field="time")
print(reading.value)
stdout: 10:11
